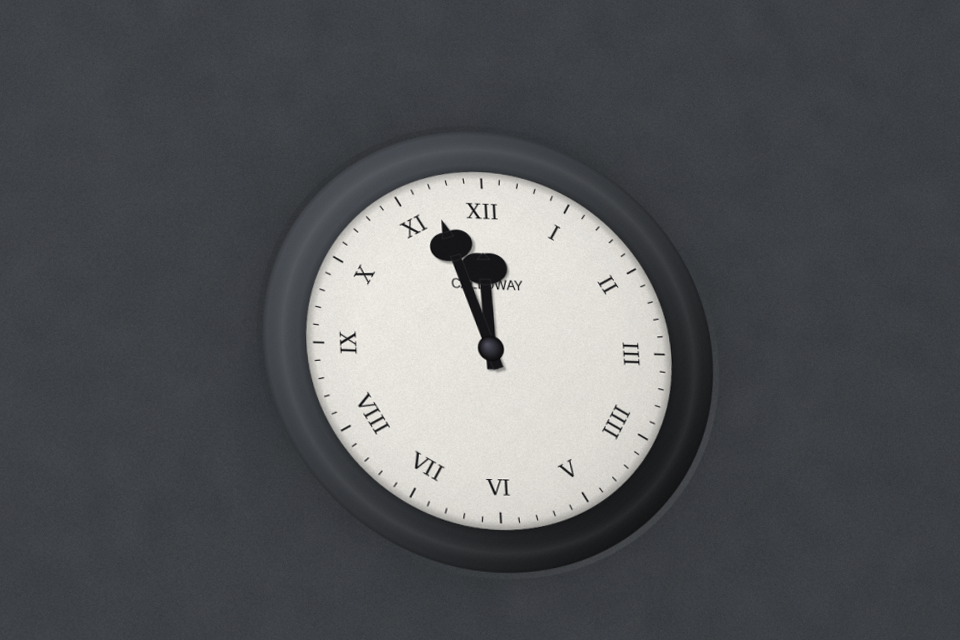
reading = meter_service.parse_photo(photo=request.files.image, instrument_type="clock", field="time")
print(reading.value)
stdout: 11:57
